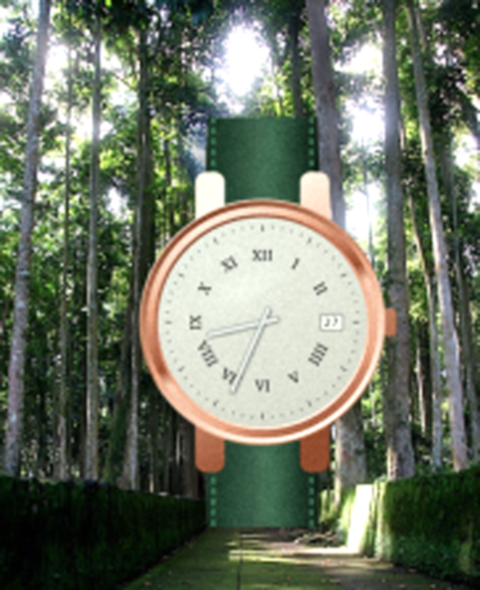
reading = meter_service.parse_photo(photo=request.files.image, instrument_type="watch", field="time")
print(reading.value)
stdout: 8:34
